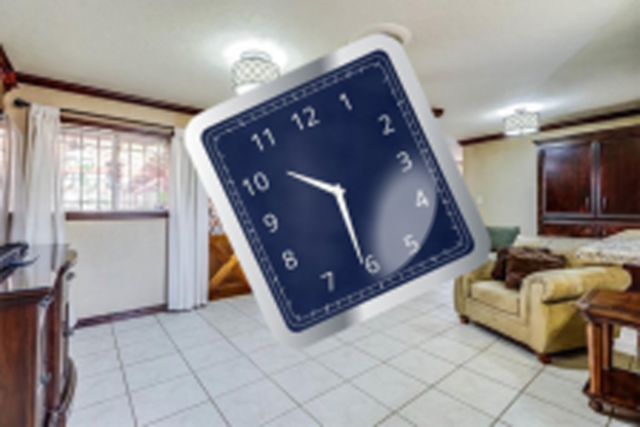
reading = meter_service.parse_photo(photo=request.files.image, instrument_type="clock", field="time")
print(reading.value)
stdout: 10:31
